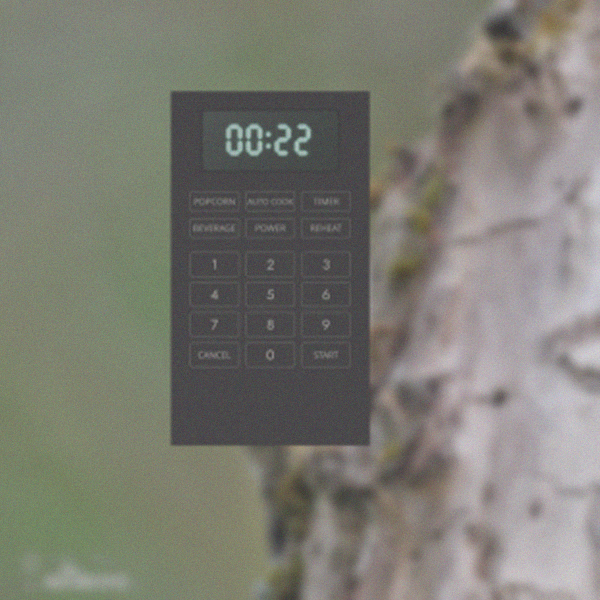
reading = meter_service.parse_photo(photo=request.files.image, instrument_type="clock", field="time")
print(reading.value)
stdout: 0:22
